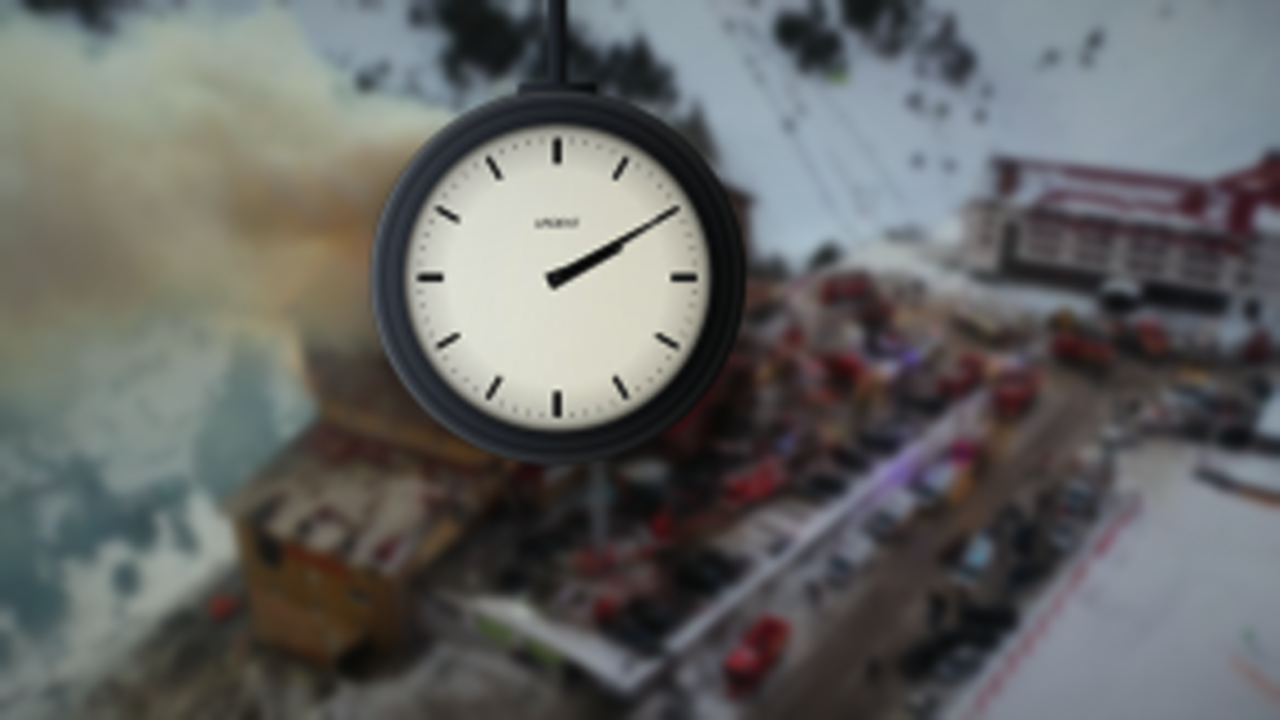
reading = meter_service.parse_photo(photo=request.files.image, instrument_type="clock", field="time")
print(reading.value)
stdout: 2:10
